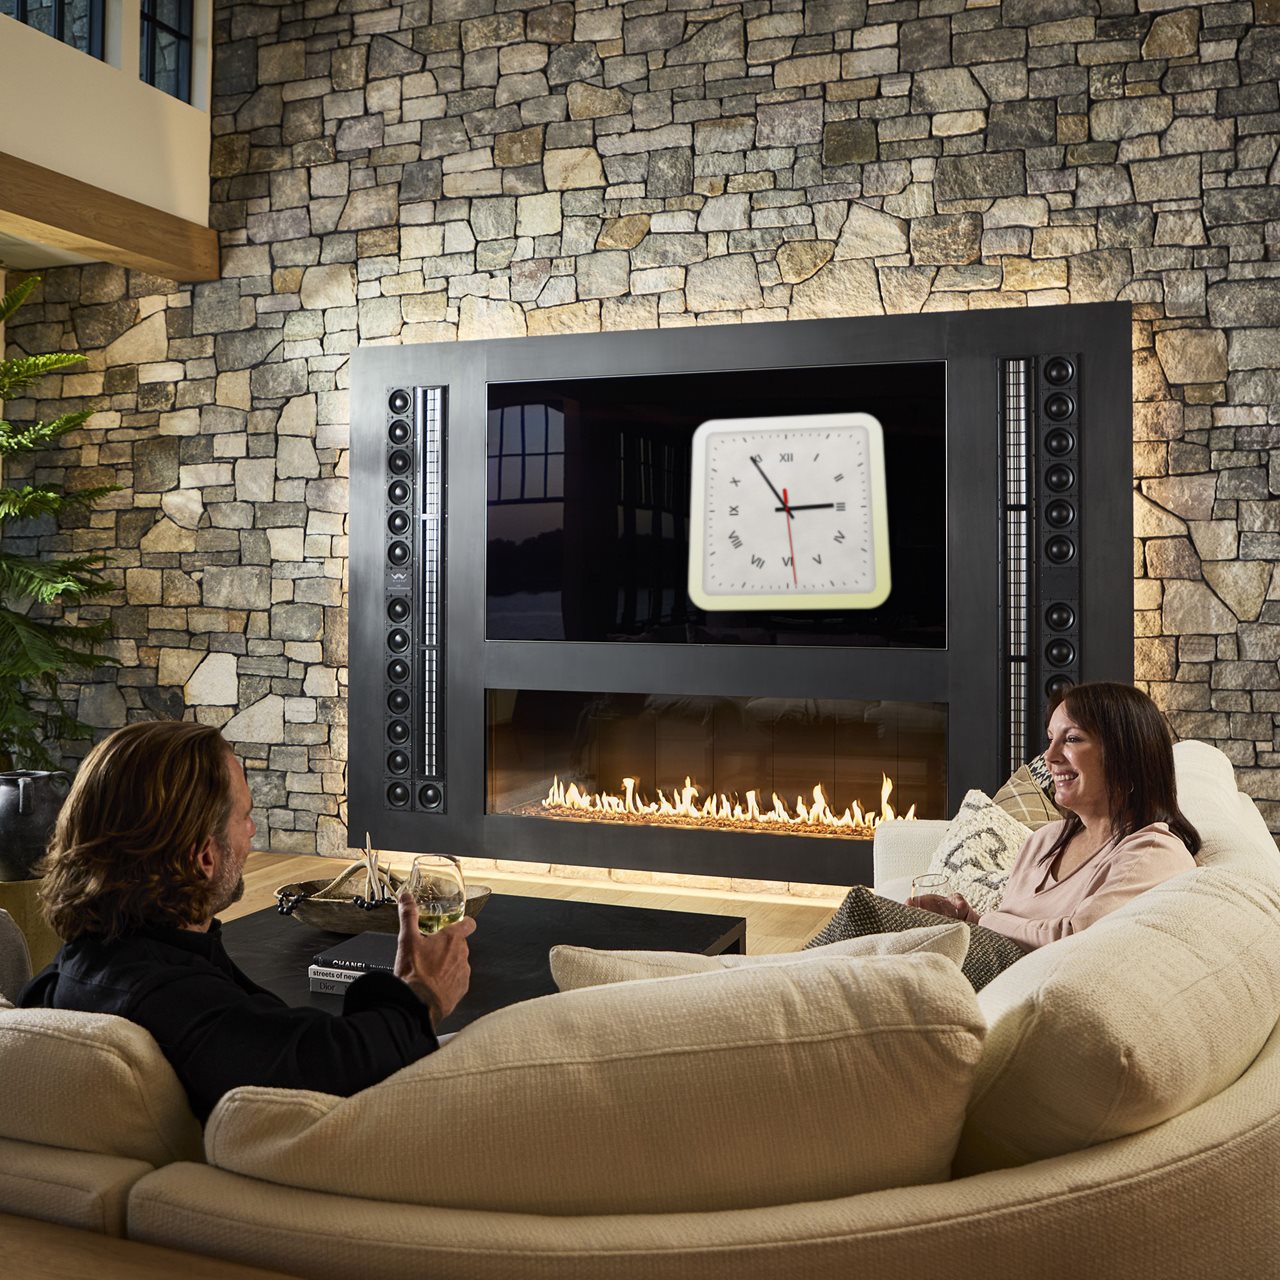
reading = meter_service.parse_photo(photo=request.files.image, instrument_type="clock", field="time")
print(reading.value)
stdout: 2:54:29
